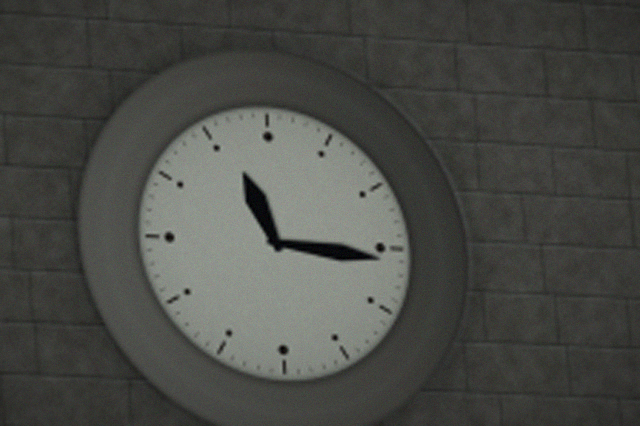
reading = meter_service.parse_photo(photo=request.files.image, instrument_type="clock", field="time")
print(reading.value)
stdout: 11:16
